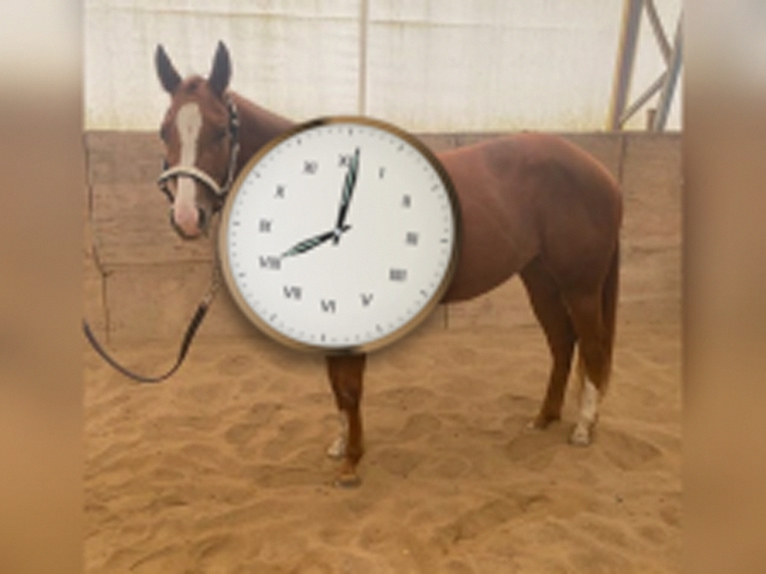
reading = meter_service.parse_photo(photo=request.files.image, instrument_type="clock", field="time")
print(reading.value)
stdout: 8:01
